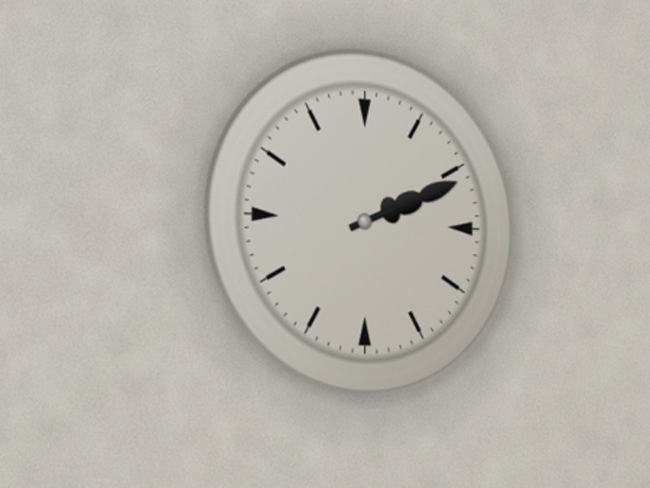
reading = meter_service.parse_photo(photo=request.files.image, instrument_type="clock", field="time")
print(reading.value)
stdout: 2:11
